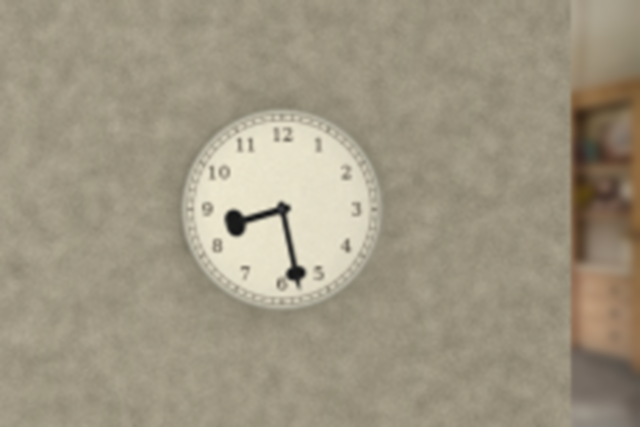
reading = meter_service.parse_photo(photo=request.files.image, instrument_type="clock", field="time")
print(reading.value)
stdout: 8:28
